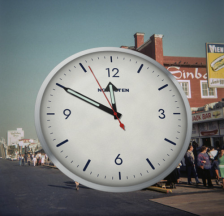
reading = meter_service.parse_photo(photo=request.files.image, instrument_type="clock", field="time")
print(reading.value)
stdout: 11:49:56
